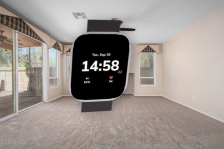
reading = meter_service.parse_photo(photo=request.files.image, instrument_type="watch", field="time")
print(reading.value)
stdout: 14:58
